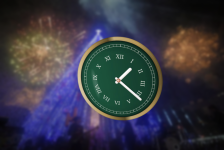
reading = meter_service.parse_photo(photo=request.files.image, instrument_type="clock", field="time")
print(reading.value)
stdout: 1:21
